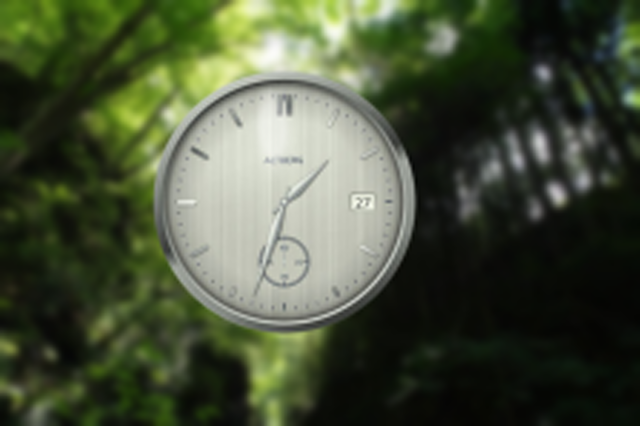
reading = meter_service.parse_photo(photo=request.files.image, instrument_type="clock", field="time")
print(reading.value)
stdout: 1:33
